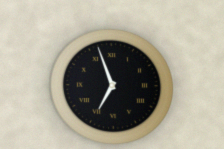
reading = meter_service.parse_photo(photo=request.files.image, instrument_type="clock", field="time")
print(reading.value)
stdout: 6:57
